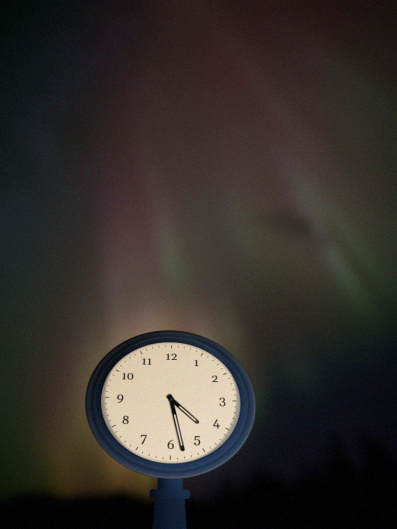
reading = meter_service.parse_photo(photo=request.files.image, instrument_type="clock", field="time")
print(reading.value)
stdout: 4:28
